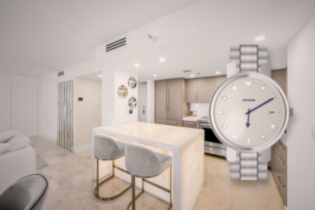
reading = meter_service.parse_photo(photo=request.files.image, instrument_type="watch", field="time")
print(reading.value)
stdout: 6:10
